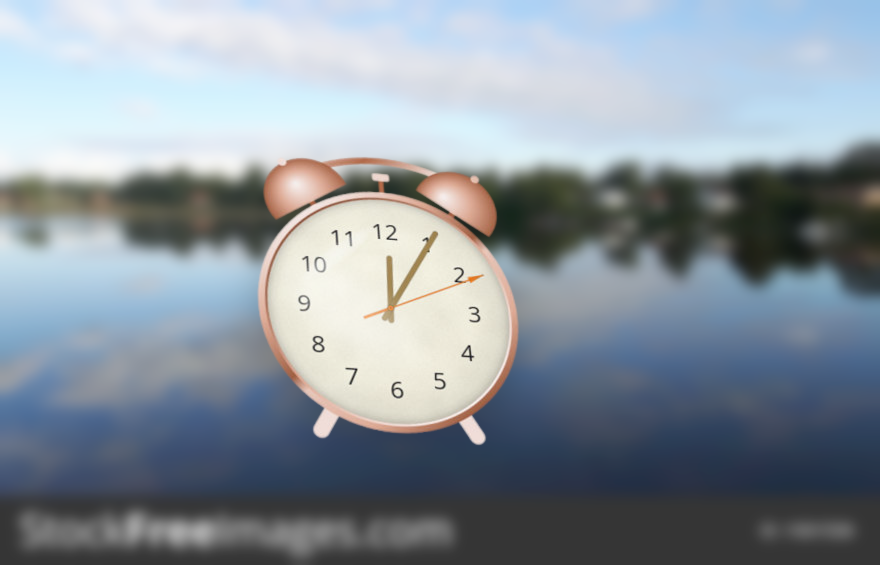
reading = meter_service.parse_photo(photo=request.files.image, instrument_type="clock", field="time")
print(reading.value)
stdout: 12:05:11
